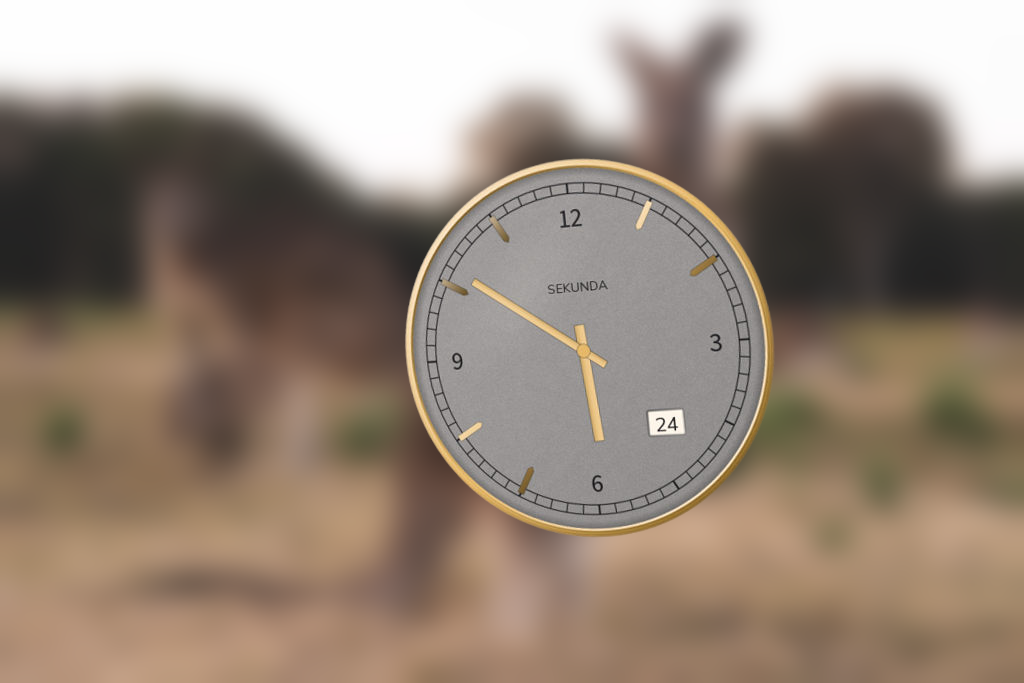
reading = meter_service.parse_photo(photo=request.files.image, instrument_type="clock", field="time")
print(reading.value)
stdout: 5:51
